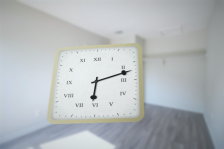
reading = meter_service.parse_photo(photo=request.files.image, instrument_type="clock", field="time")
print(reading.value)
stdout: 6:12
